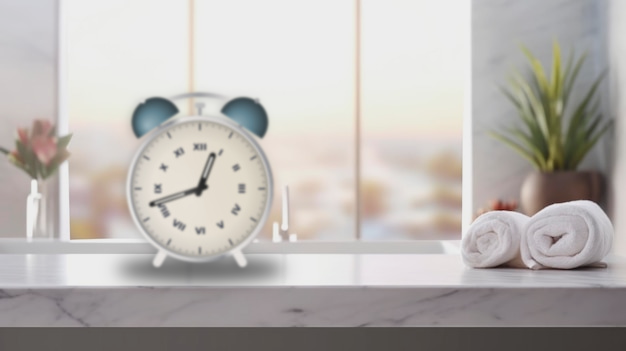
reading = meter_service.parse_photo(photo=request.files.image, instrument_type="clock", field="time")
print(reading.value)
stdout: 12:42
